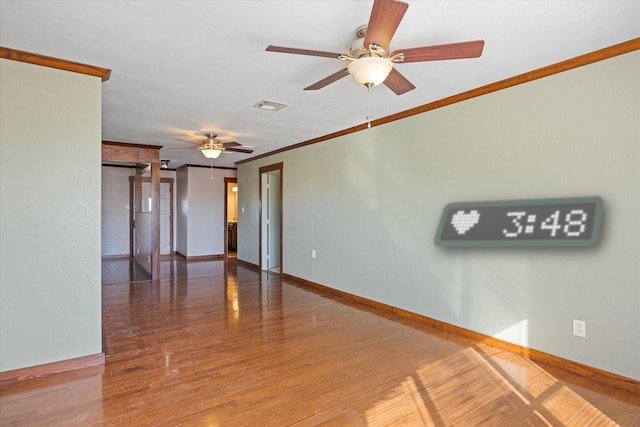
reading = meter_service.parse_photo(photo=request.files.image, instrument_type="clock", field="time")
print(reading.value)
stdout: 3:48
